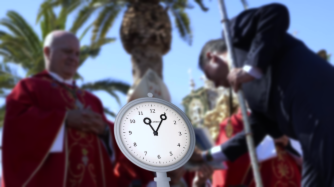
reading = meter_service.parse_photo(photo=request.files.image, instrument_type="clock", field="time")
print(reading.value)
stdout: 11:05
